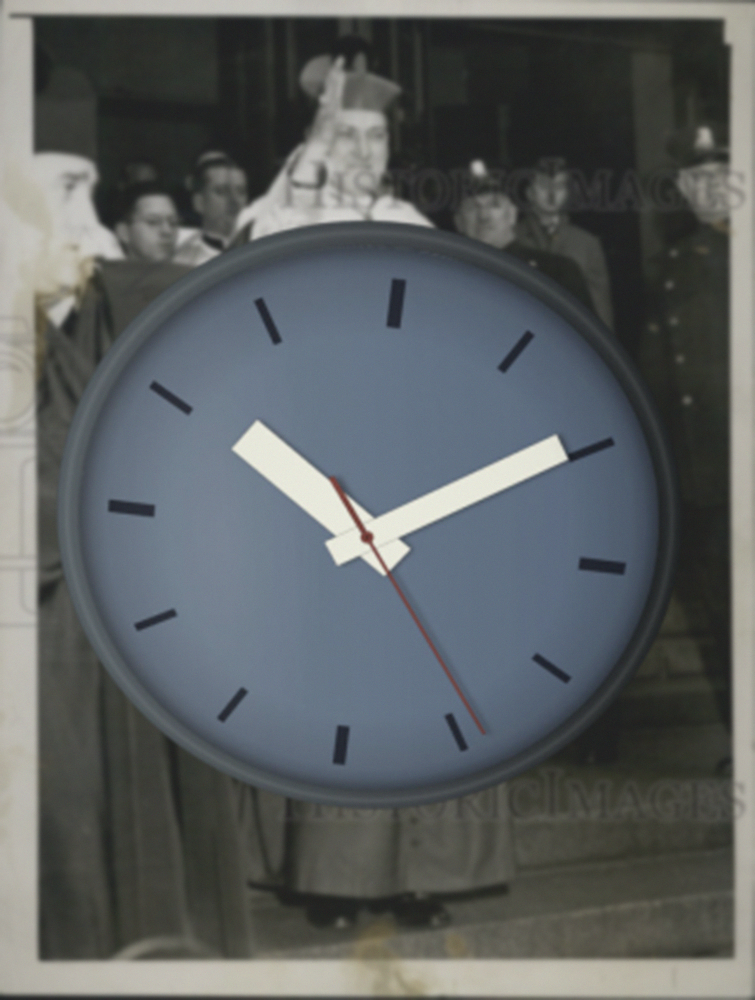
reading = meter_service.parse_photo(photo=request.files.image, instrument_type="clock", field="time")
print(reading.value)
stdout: 10:09:24
